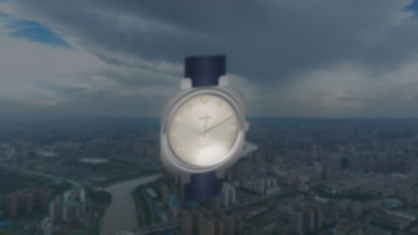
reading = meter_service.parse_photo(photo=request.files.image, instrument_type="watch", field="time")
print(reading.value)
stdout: 12:11
